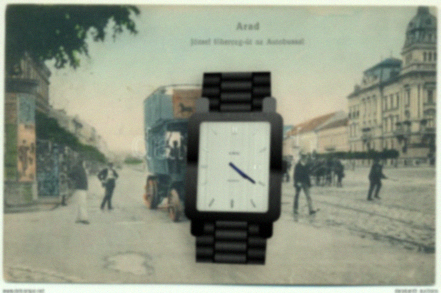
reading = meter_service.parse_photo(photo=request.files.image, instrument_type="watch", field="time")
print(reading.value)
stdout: 4:21
